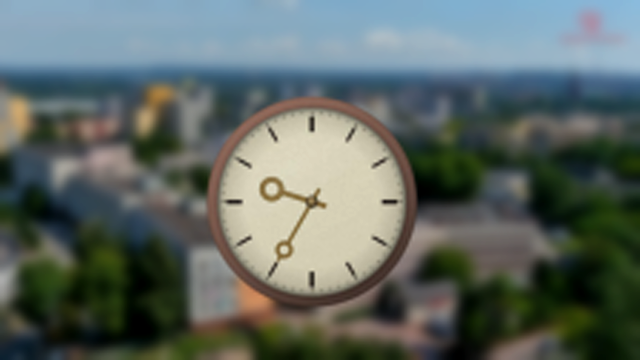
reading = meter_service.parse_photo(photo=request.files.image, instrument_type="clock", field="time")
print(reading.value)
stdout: 9:35
